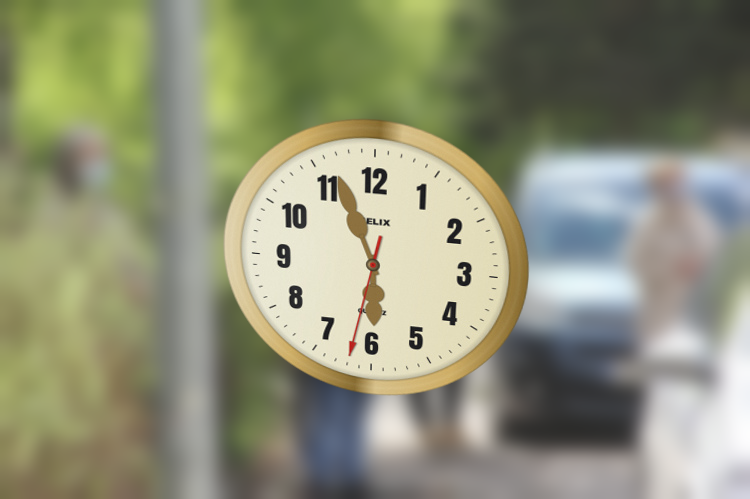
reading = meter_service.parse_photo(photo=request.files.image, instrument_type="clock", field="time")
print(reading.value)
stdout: 5:56:32
